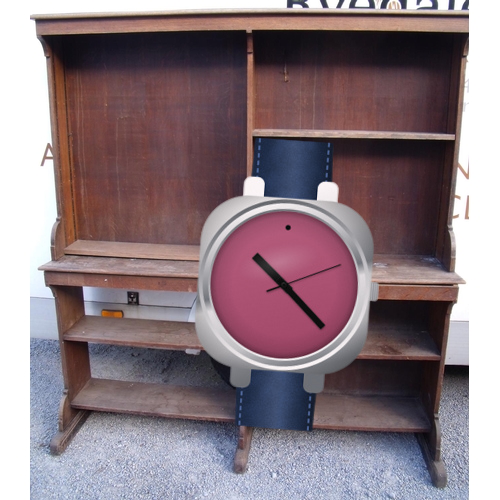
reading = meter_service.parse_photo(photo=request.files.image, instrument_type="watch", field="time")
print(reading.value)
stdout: 10:22:11
